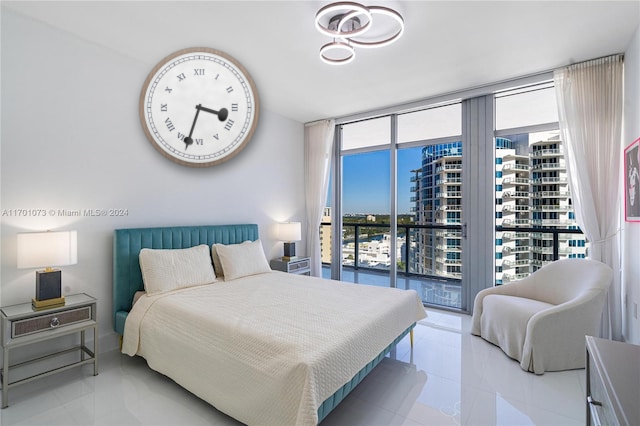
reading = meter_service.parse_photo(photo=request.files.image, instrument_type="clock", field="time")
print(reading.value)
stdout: 3:33
